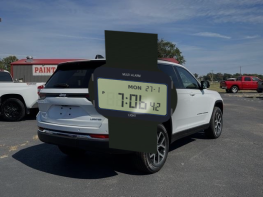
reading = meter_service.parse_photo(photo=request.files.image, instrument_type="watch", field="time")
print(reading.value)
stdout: 7:06:42
